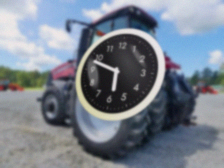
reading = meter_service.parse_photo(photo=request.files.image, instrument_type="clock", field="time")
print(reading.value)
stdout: 5:48
